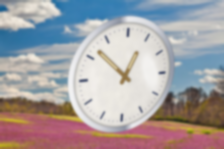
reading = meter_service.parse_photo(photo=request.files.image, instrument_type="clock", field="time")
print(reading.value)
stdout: 12:52
